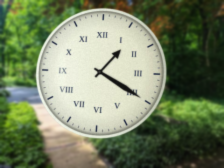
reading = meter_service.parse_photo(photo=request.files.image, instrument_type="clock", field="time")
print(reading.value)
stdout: 1:20
